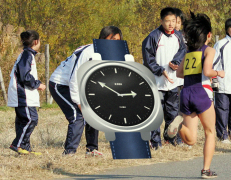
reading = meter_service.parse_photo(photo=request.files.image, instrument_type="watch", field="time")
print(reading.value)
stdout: 2:51
